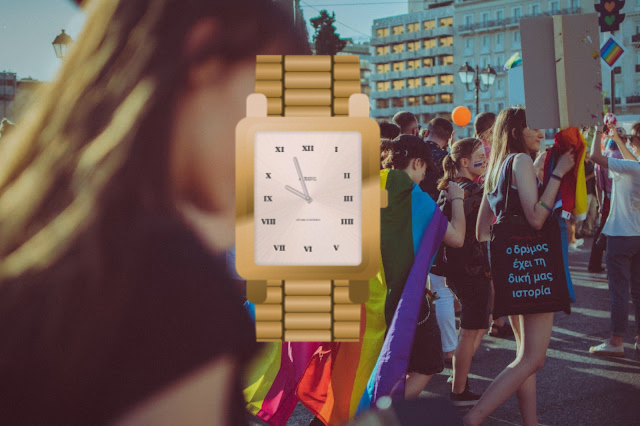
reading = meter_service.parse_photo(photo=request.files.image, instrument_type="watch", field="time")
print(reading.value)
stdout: 9:57
